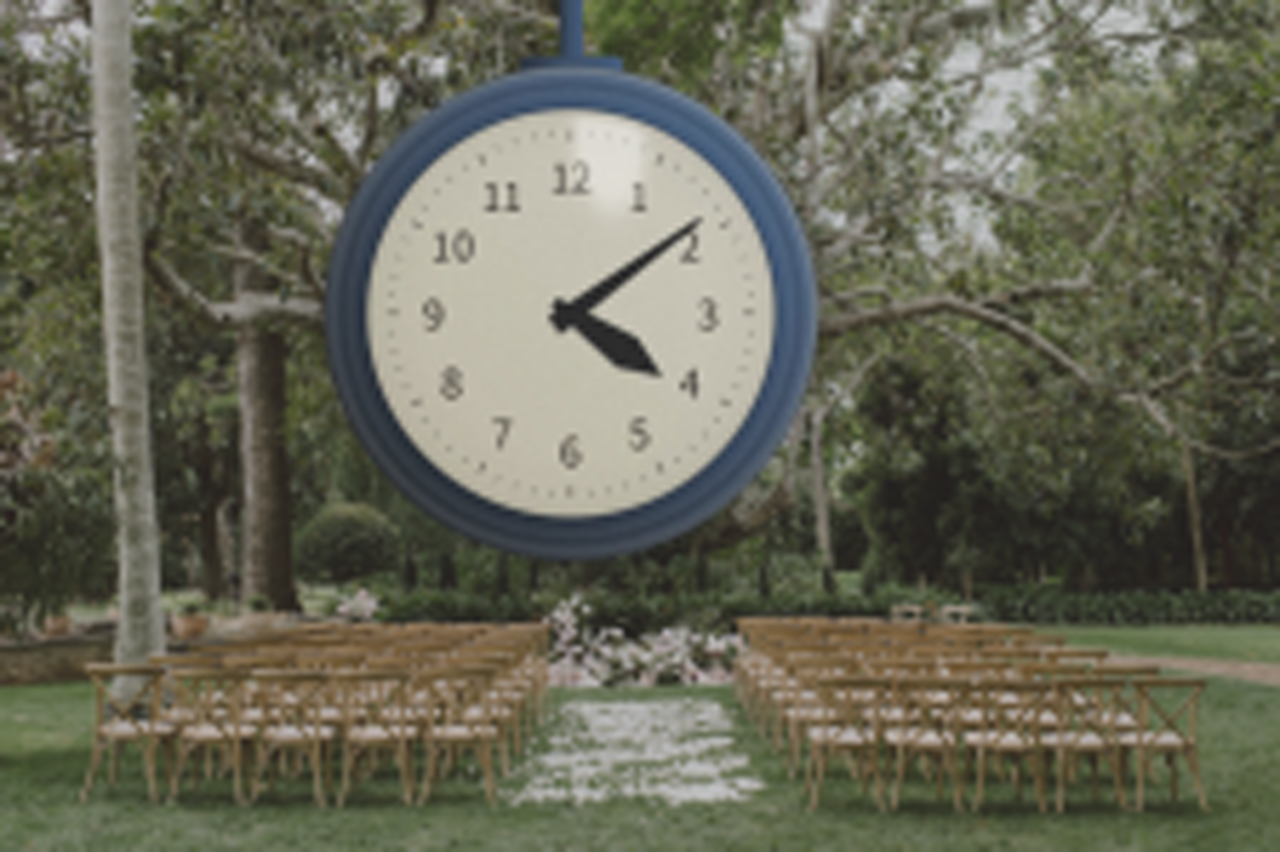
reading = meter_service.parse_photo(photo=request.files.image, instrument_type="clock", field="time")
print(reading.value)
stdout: 4:09
